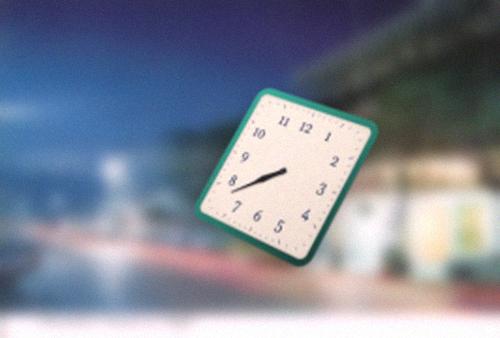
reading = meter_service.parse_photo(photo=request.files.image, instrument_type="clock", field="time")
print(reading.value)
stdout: 7:38
